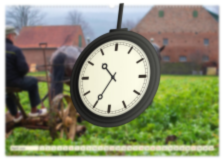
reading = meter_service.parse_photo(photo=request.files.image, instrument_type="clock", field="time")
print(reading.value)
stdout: 10:35
